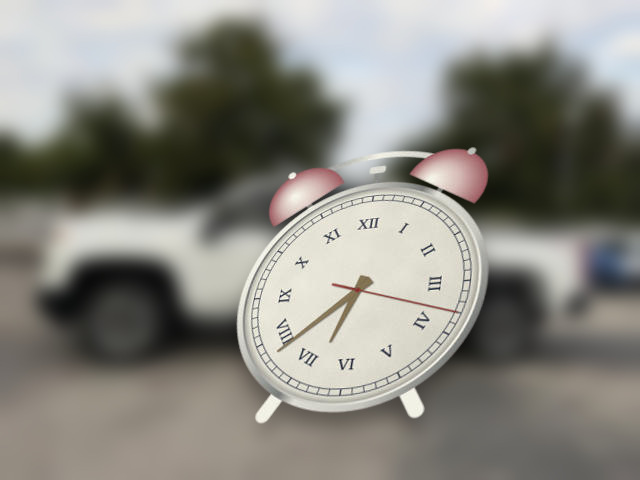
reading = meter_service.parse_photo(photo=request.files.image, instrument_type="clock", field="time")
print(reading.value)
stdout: 6:38:18
